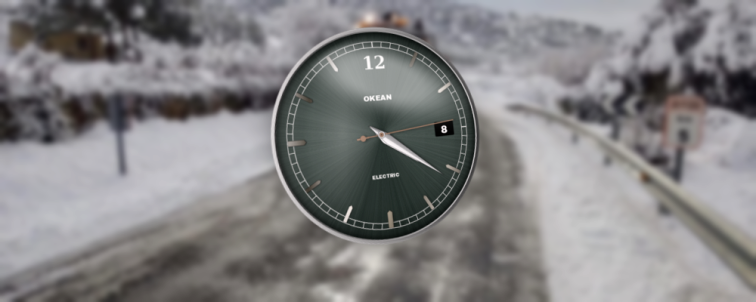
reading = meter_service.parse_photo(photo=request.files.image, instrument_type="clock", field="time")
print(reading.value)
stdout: 4:21:14
